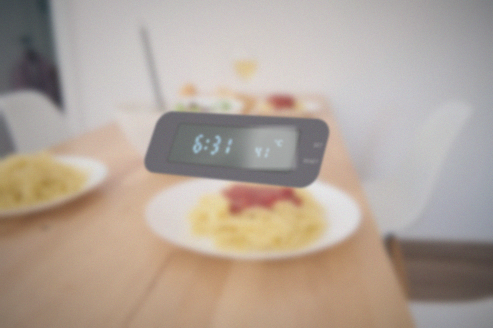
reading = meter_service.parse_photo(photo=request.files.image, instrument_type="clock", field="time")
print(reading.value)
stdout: 6:31
